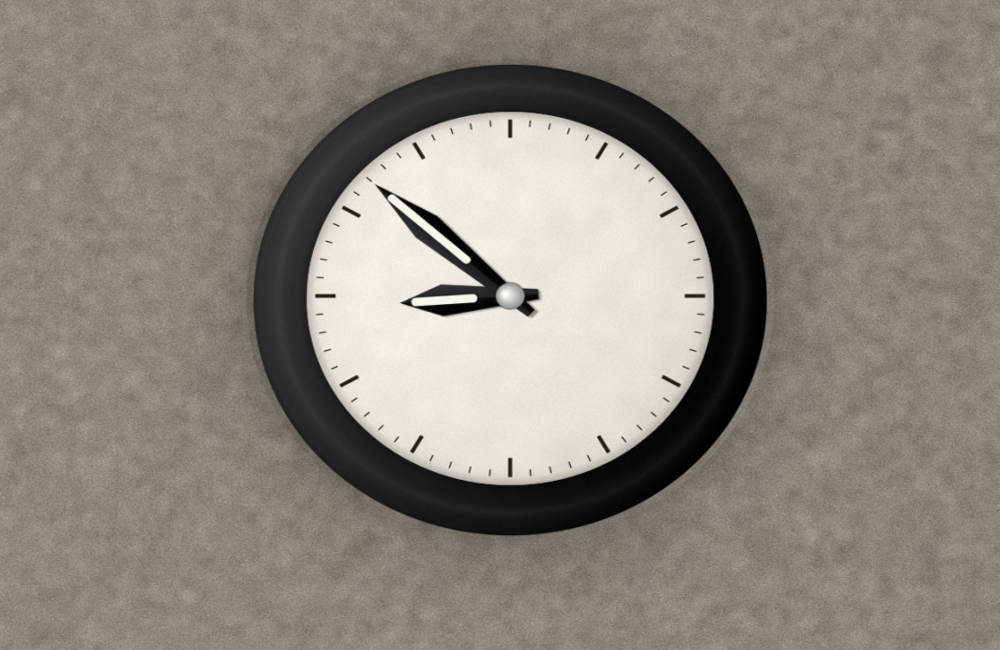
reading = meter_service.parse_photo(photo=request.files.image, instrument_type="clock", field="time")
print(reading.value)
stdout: 8:52
